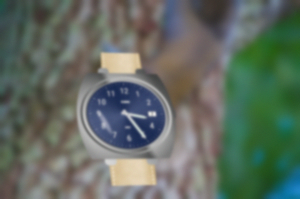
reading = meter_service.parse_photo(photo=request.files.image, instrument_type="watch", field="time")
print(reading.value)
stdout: 3:25
